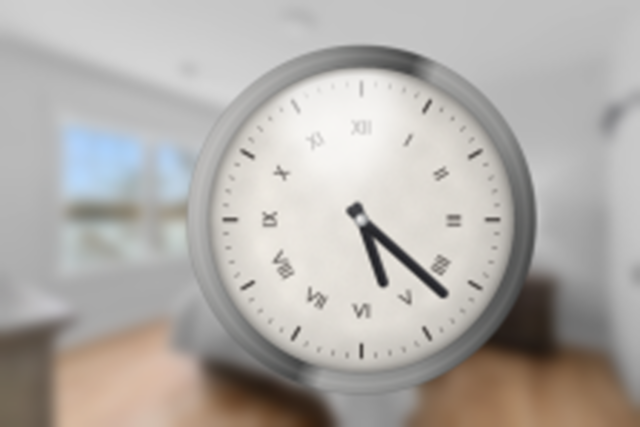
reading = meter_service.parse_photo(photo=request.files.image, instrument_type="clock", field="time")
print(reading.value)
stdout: 5:22
